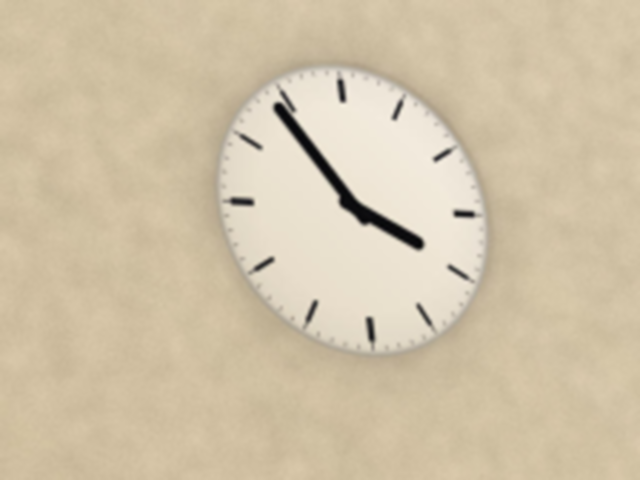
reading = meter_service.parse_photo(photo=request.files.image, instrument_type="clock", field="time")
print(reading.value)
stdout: 3:54
